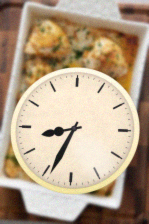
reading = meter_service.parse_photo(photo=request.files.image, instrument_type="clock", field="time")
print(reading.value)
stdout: 8:34
